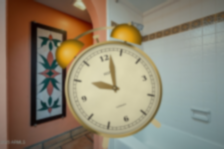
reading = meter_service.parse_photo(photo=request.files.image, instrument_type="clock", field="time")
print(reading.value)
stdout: 10:02
